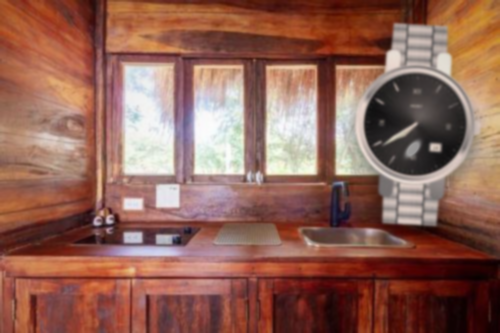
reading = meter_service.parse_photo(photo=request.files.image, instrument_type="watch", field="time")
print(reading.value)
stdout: 7:39
